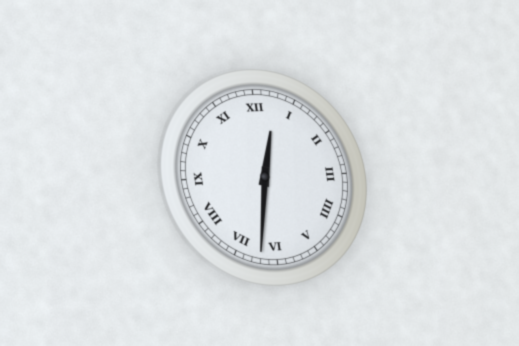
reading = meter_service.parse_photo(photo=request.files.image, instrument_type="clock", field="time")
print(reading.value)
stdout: 12:32
